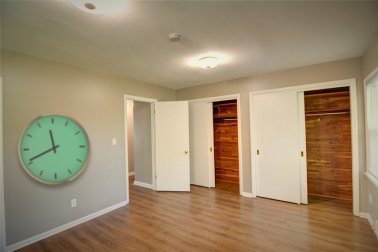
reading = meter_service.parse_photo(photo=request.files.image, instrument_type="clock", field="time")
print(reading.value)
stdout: 11:41
